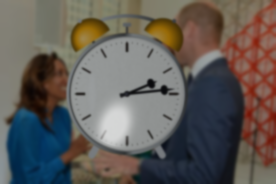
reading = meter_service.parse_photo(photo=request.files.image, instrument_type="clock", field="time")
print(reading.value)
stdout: 2:14
